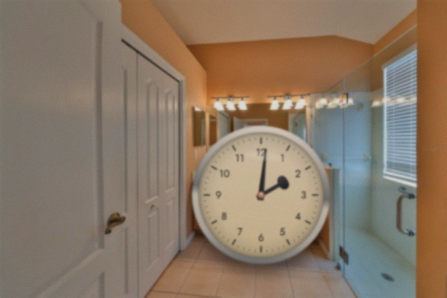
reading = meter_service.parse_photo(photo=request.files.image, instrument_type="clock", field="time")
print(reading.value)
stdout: 2:01
